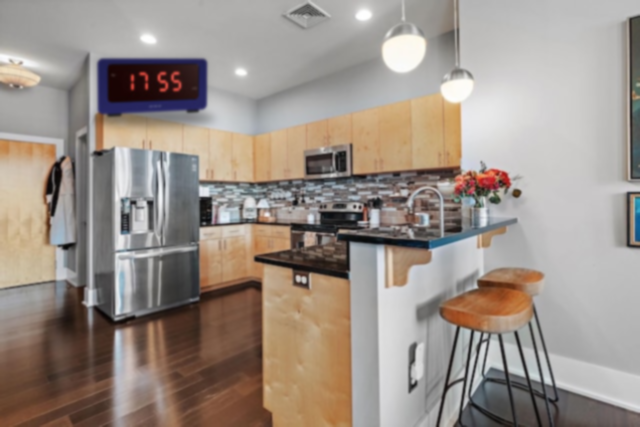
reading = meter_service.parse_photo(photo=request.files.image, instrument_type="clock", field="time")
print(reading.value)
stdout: 17:55
